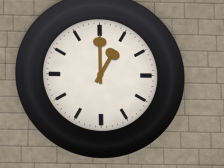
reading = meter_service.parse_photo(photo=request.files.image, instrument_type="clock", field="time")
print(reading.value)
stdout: 1:00
